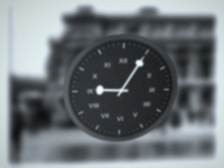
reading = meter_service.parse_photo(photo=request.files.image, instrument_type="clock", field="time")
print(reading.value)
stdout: 9:05
